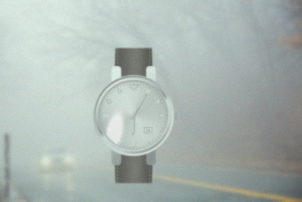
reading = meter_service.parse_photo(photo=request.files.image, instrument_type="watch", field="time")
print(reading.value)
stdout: 6:05
